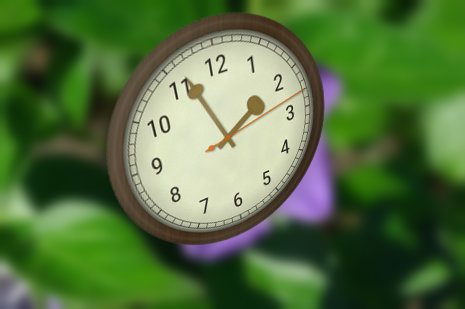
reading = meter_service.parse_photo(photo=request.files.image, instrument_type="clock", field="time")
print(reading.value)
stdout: 1:56:13
